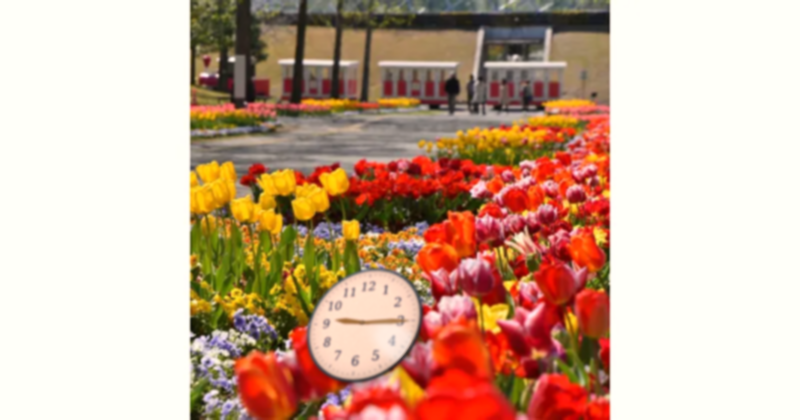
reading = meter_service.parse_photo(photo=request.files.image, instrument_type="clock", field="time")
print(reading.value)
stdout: 9:15
